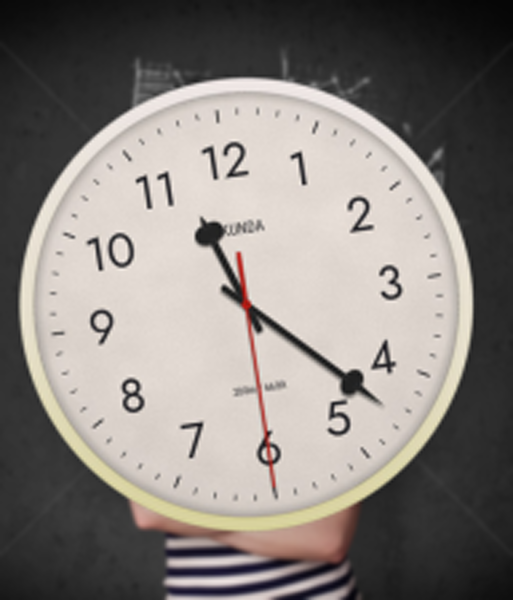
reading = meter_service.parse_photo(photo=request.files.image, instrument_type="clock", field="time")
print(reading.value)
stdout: 11:22:30
